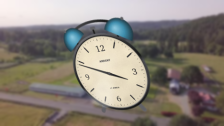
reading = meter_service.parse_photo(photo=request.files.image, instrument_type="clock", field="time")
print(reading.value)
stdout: 3:49
